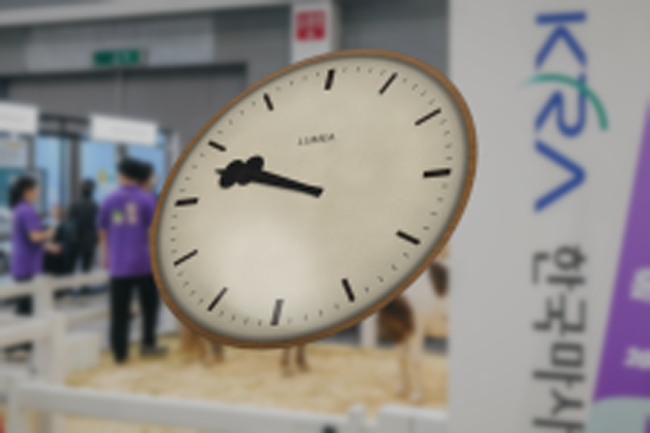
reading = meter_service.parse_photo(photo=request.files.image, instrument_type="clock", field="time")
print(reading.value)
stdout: 9:48
